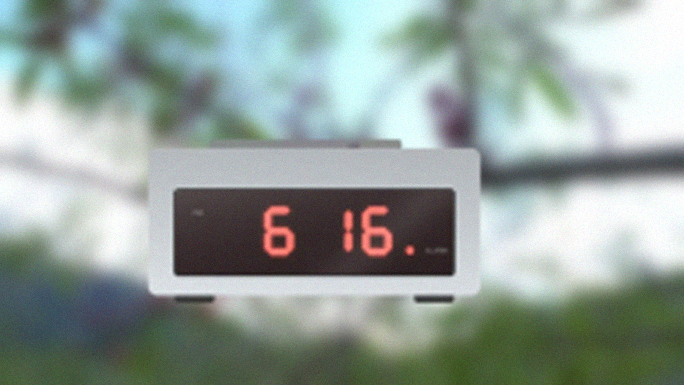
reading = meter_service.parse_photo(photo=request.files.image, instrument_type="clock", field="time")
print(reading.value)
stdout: 6:16
